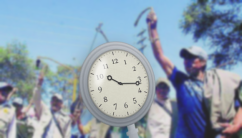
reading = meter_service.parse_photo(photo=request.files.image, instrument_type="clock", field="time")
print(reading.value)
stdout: 10:17
